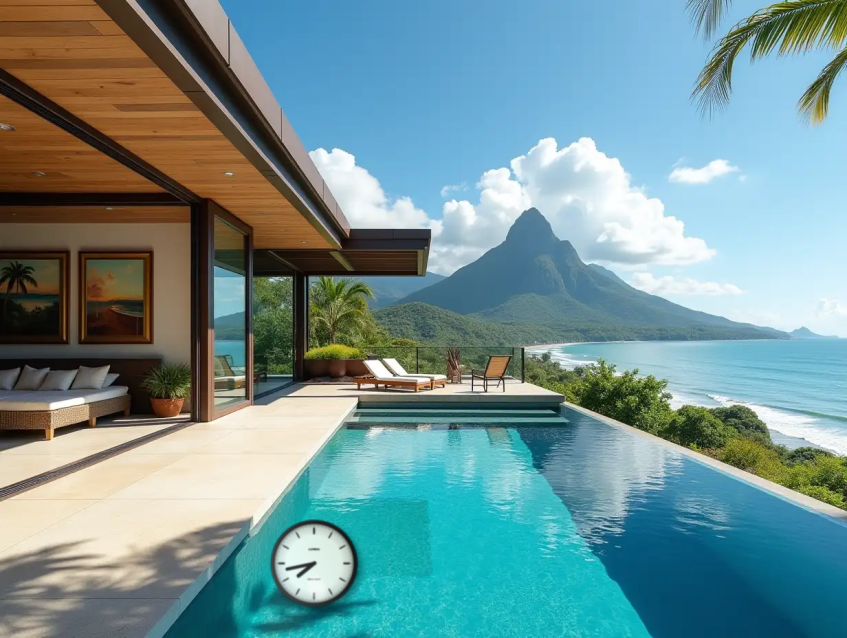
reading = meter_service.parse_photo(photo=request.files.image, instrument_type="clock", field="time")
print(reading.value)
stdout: 7:43
